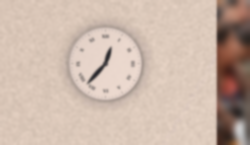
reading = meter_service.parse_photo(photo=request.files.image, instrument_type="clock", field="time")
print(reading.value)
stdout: 12:37
